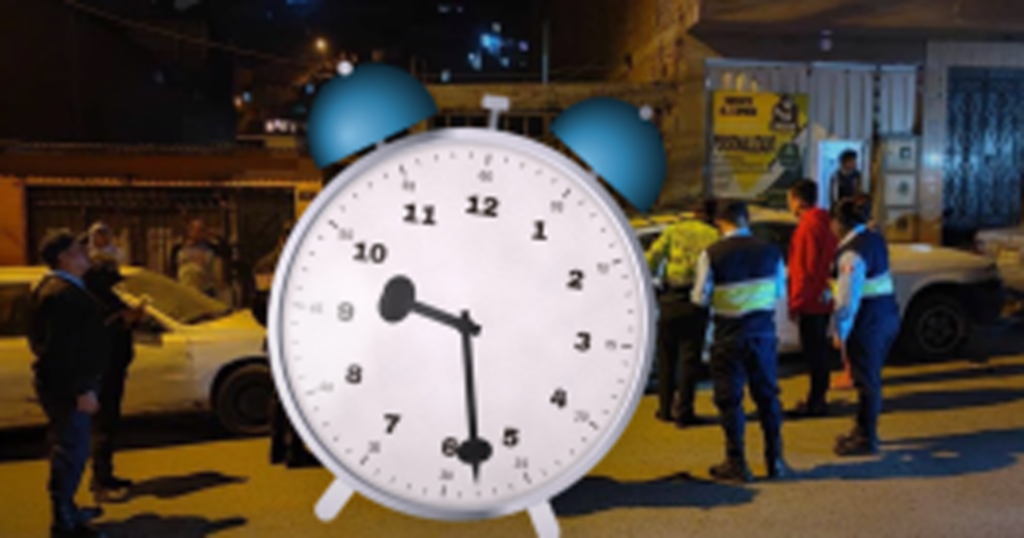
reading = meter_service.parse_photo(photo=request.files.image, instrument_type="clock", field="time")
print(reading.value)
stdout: 9:28
